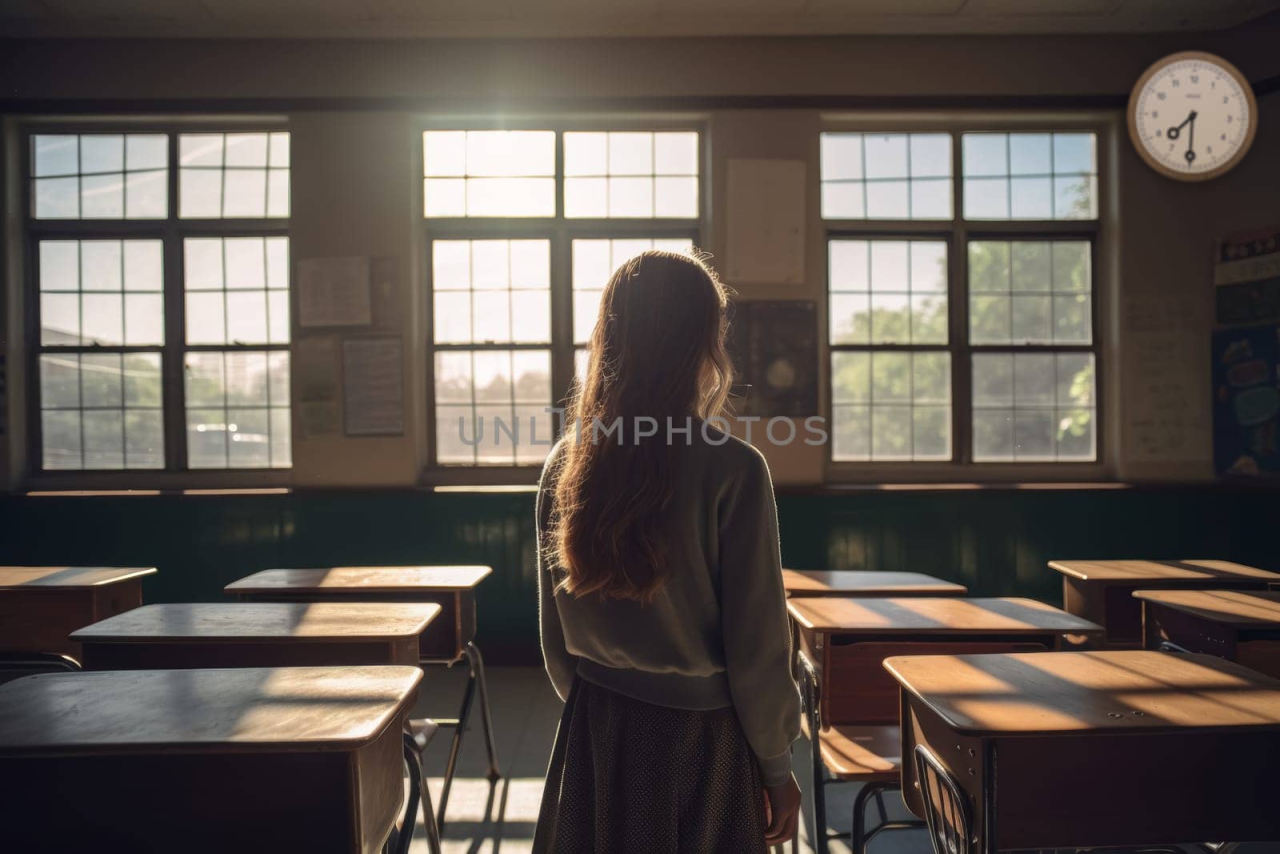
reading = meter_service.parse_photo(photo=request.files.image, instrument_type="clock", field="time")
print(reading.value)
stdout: 7:30
